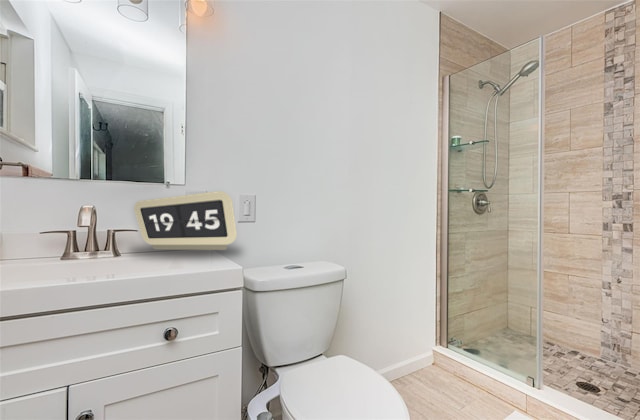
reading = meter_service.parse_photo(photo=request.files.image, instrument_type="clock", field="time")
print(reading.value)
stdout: 19:45
